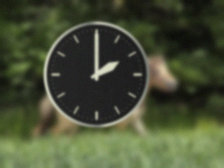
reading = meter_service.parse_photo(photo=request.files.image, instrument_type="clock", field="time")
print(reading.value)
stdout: 2:00
